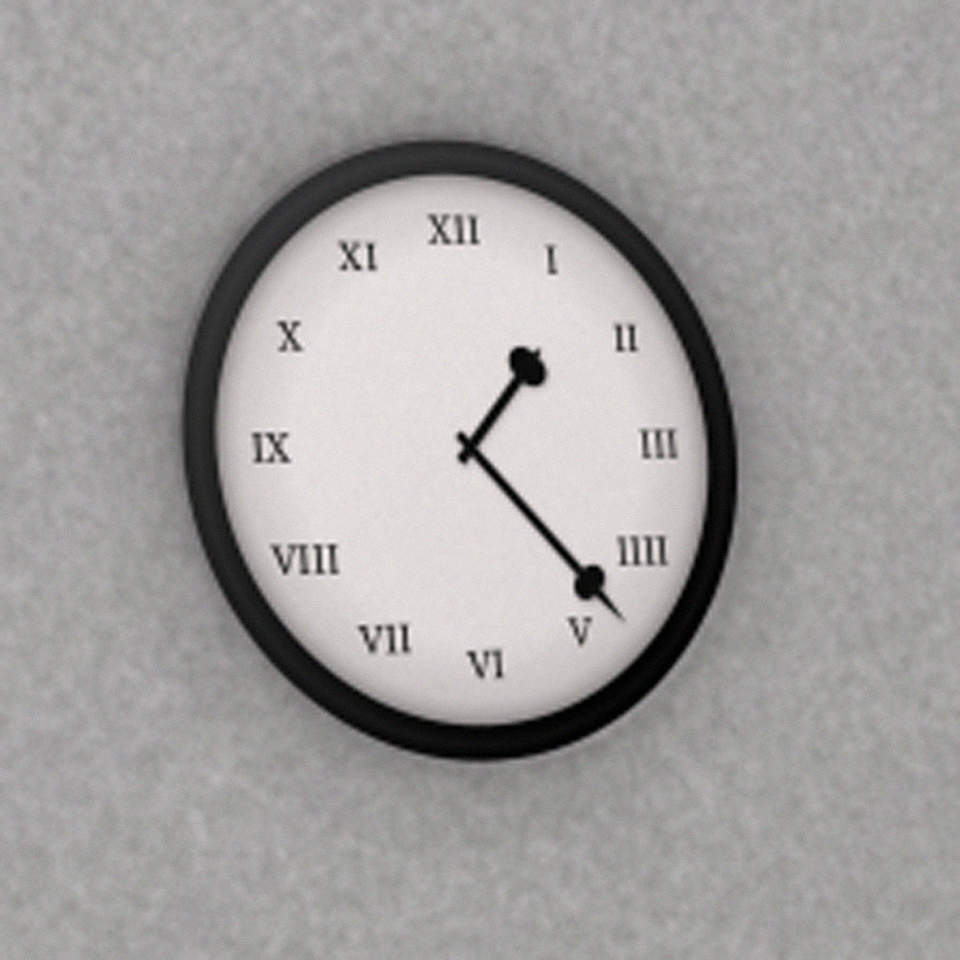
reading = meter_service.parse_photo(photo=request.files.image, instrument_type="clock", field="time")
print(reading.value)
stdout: 1:23
